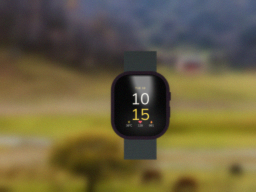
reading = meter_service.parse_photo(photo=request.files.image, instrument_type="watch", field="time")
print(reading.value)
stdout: 10:15
